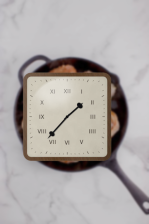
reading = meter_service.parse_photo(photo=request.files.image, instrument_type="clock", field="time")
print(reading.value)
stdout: 1:37
